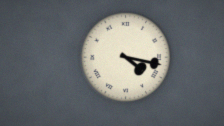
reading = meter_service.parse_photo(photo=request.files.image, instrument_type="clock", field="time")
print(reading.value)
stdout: 4:17
